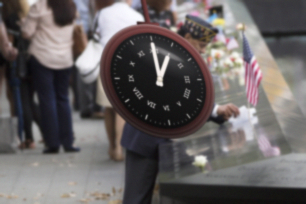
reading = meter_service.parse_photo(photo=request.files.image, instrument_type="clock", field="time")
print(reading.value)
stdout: 1:00
